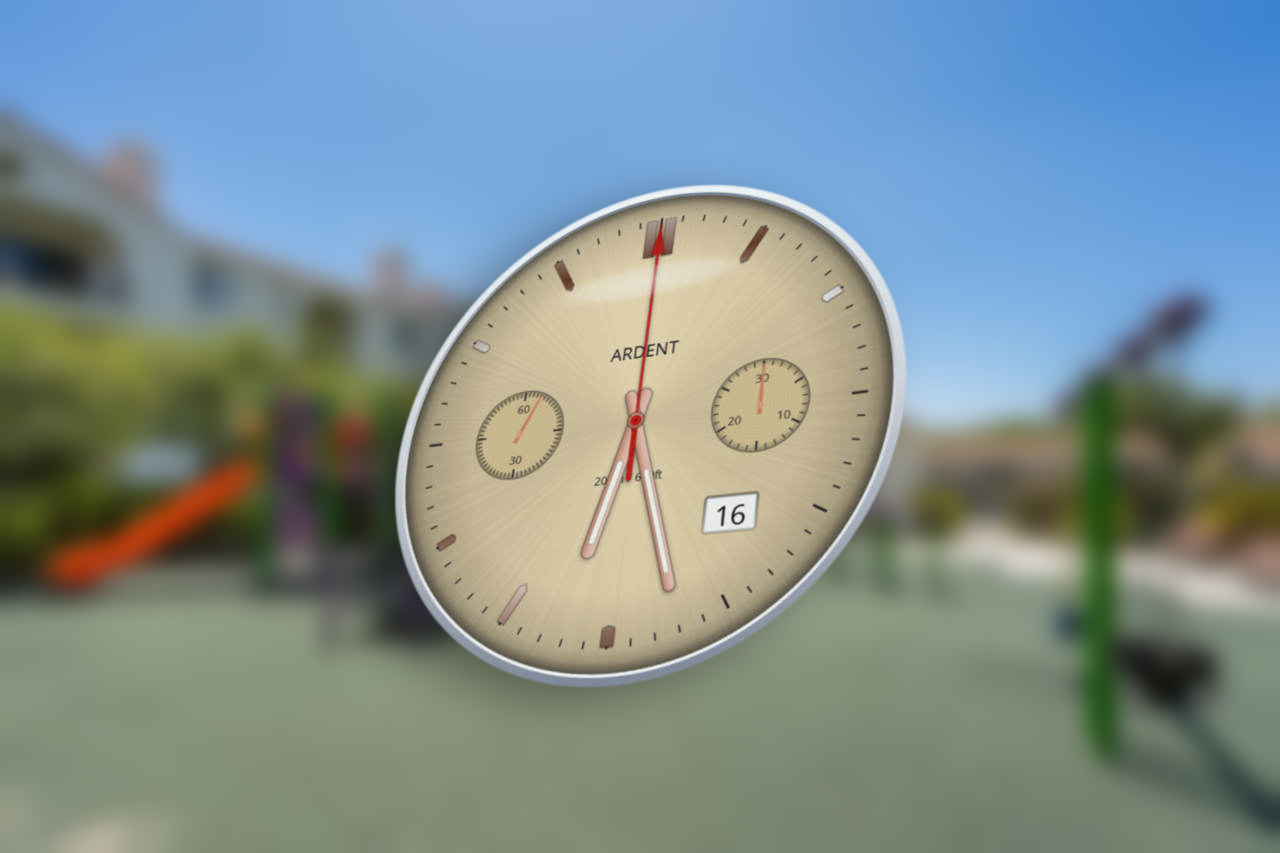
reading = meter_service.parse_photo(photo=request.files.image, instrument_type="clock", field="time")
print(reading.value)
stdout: 6:27:04
